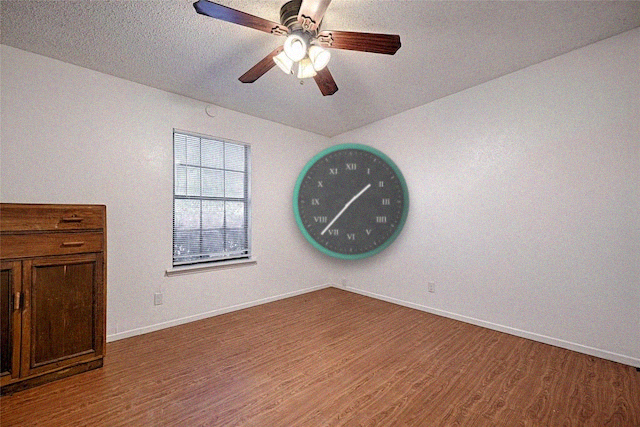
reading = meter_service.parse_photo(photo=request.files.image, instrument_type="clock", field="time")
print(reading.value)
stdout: 1:37
